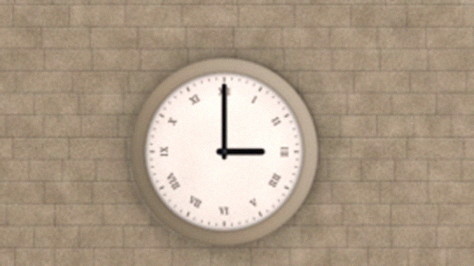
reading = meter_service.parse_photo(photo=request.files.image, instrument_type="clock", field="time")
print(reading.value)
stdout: 3:00
